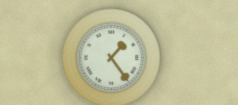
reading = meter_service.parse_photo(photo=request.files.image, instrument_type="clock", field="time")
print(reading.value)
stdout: 1:24
